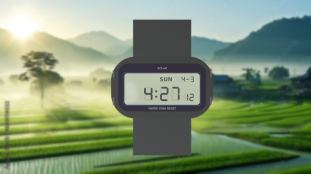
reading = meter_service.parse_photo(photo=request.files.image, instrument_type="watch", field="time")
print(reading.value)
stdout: 4:27:12
